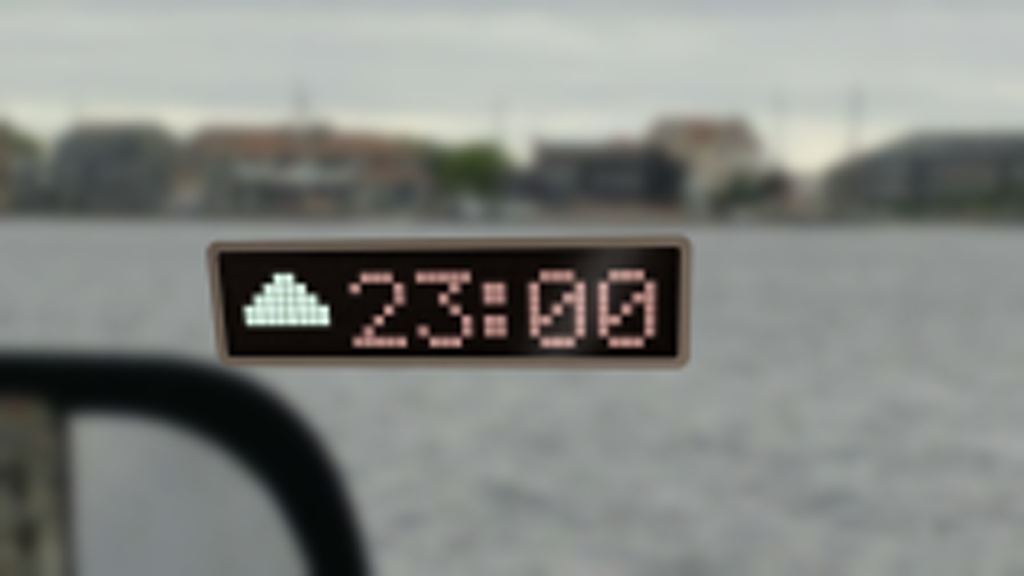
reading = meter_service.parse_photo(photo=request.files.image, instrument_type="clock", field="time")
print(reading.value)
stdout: 23:00
